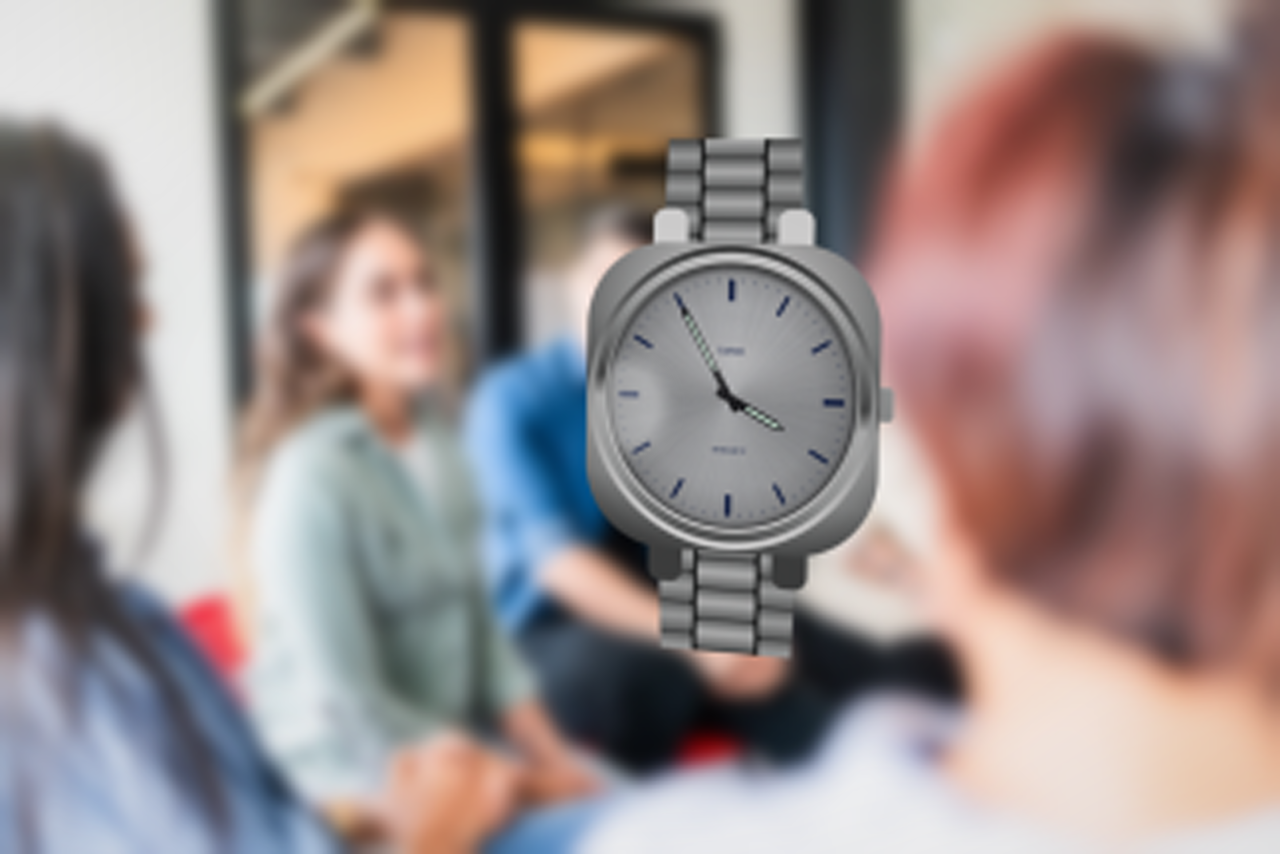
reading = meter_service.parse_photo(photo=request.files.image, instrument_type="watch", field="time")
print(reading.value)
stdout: 3:55
